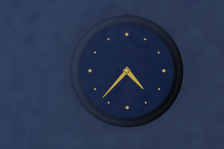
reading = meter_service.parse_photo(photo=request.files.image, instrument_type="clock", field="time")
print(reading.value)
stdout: 4:37
